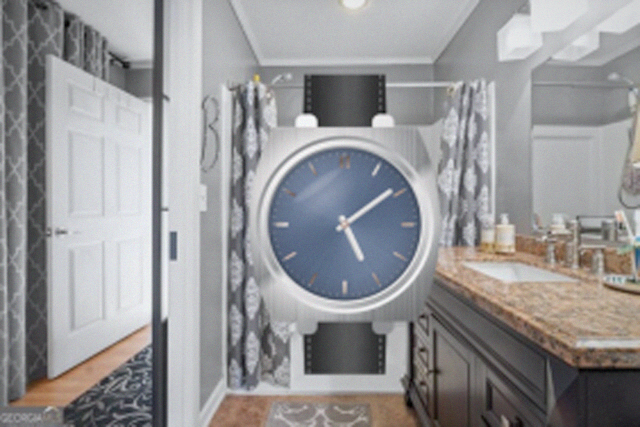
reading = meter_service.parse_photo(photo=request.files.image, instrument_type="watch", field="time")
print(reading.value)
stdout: 5:09
